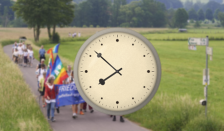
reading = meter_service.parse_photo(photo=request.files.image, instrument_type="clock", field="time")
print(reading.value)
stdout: 7:52
